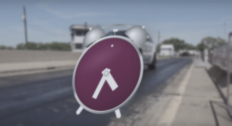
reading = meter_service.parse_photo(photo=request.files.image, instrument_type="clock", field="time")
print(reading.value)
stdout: 4:33
